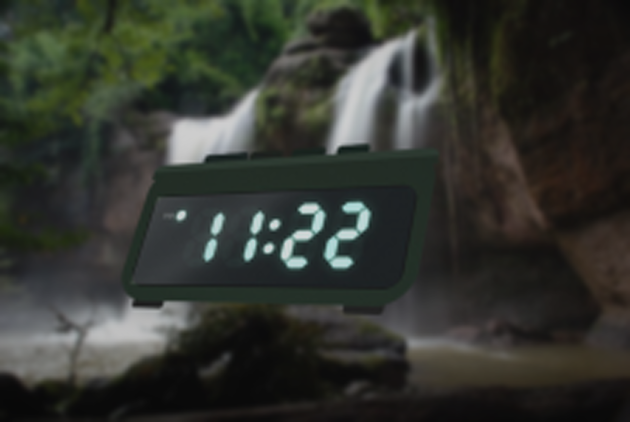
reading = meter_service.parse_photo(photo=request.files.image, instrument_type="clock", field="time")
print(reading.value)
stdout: 11:22
